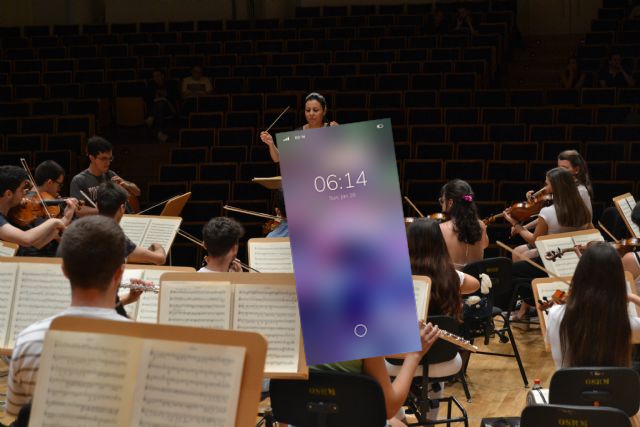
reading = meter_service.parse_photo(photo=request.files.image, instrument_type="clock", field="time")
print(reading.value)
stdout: 6:14
